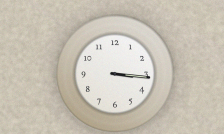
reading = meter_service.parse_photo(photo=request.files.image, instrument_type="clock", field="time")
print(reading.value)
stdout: 3:16
